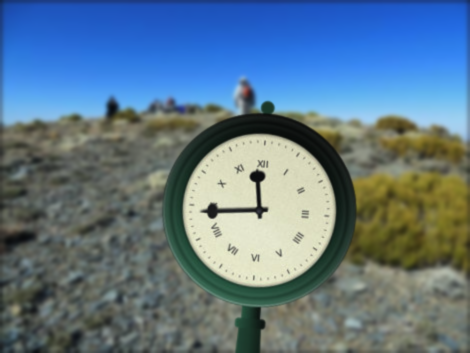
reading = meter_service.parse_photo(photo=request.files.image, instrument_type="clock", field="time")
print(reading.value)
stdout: 11:44
